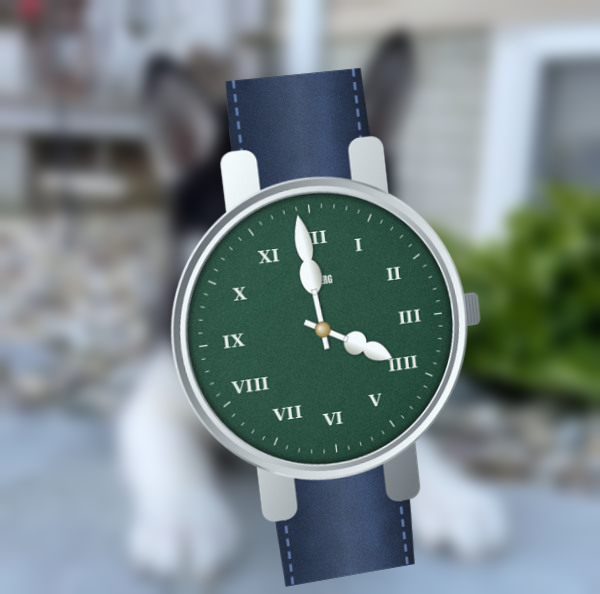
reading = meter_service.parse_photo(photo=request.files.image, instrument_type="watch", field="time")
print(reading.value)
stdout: 3:59
